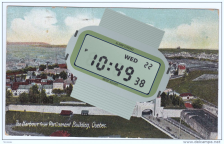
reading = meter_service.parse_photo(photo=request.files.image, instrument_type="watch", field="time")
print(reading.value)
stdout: 10:49:38
